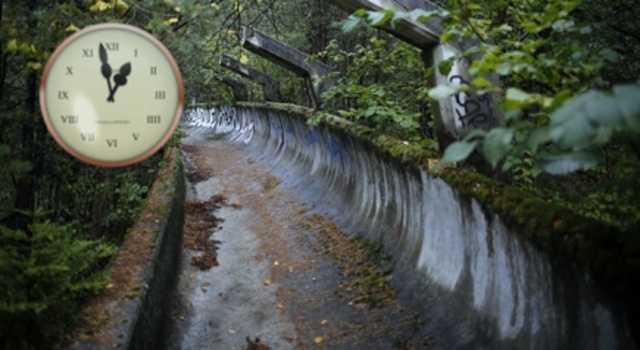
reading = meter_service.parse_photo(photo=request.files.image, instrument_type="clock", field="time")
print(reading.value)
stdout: 12:58
